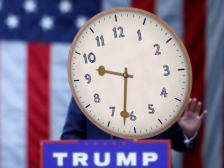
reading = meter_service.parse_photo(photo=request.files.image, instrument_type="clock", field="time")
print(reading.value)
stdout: 9:32
